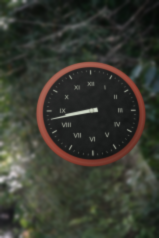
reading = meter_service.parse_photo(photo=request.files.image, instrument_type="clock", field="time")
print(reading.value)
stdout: 8:43
